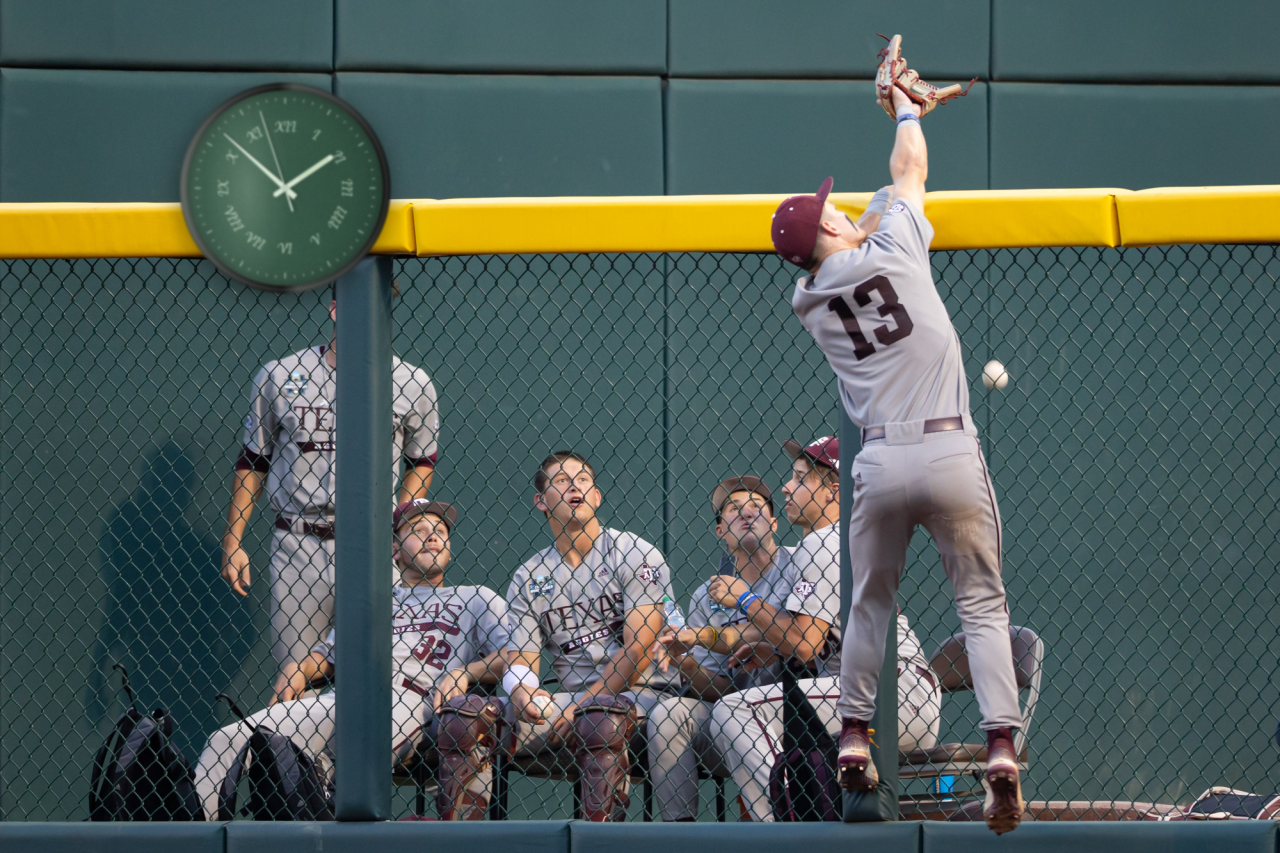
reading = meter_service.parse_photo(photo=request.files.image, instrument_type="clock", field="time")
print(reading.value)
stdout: 1:51:57
